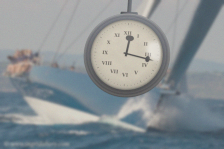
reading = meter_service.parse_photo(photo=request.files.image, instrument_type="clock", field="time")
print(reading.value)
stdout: 12:17
